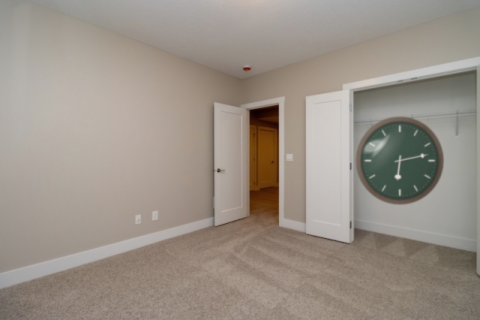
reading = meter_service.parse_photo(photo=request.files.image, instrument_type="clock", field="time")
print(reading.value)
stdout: 6:13
